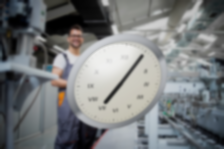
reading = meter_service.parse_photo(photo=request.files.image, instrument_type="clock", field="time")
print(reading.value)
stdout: 7:05
